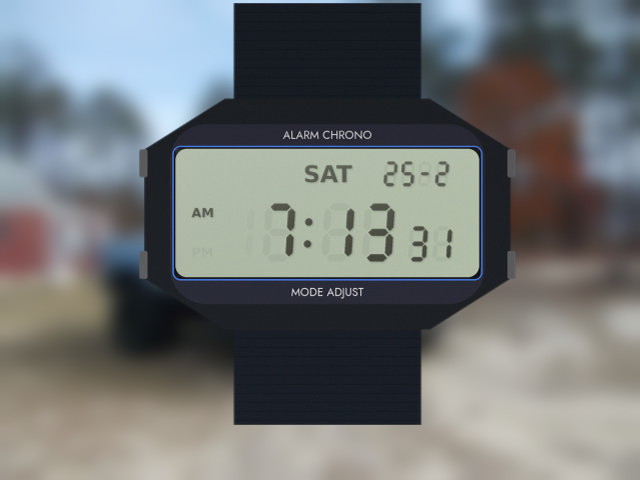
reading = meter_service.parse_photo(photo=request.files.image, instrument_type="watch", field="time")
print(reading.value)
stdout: 7:13:31
